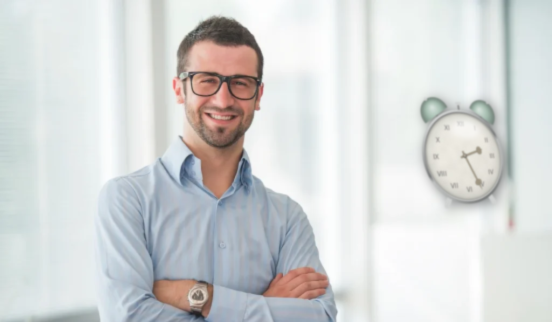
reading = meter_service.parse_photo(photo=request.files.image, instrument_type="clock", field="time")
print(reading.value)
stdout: 2:26
